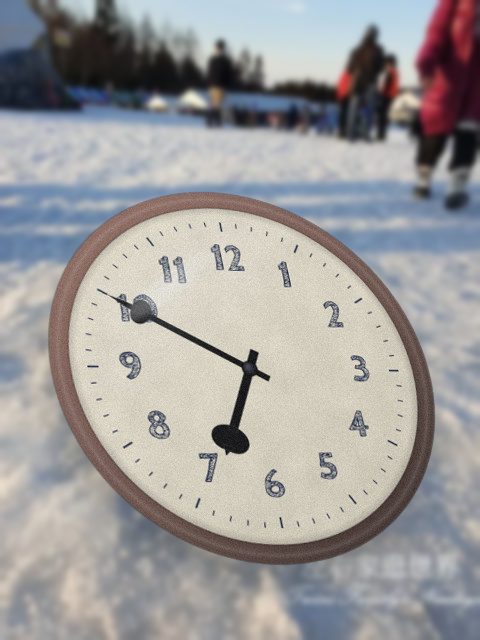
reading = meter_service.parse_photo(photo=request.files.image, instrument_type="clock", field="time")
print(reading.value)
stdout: 6:50
